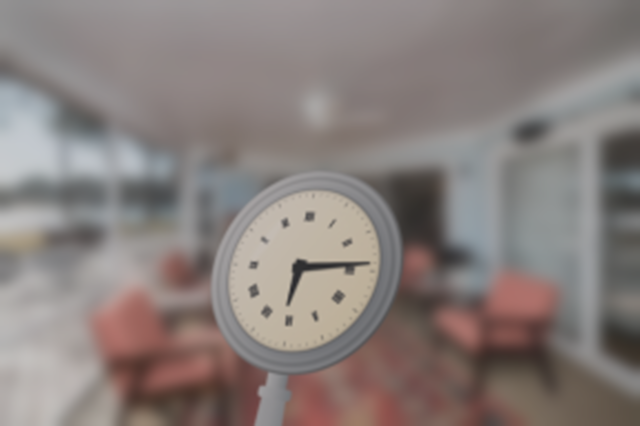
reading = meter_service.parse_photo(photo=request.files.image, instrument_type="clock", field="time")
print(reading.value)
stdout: 6:14
